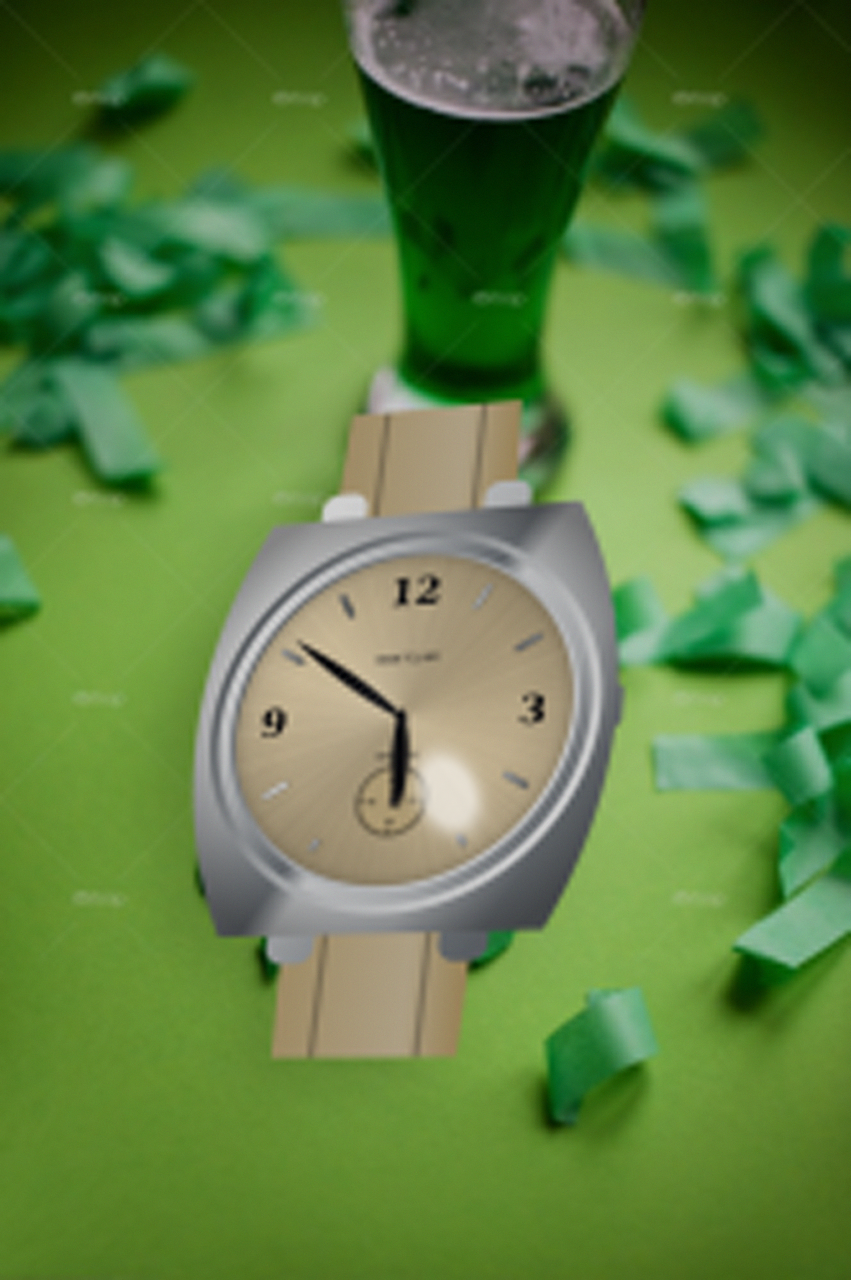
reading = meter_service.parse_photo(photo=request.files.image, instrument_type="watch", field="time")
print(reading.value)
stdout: 5:51
